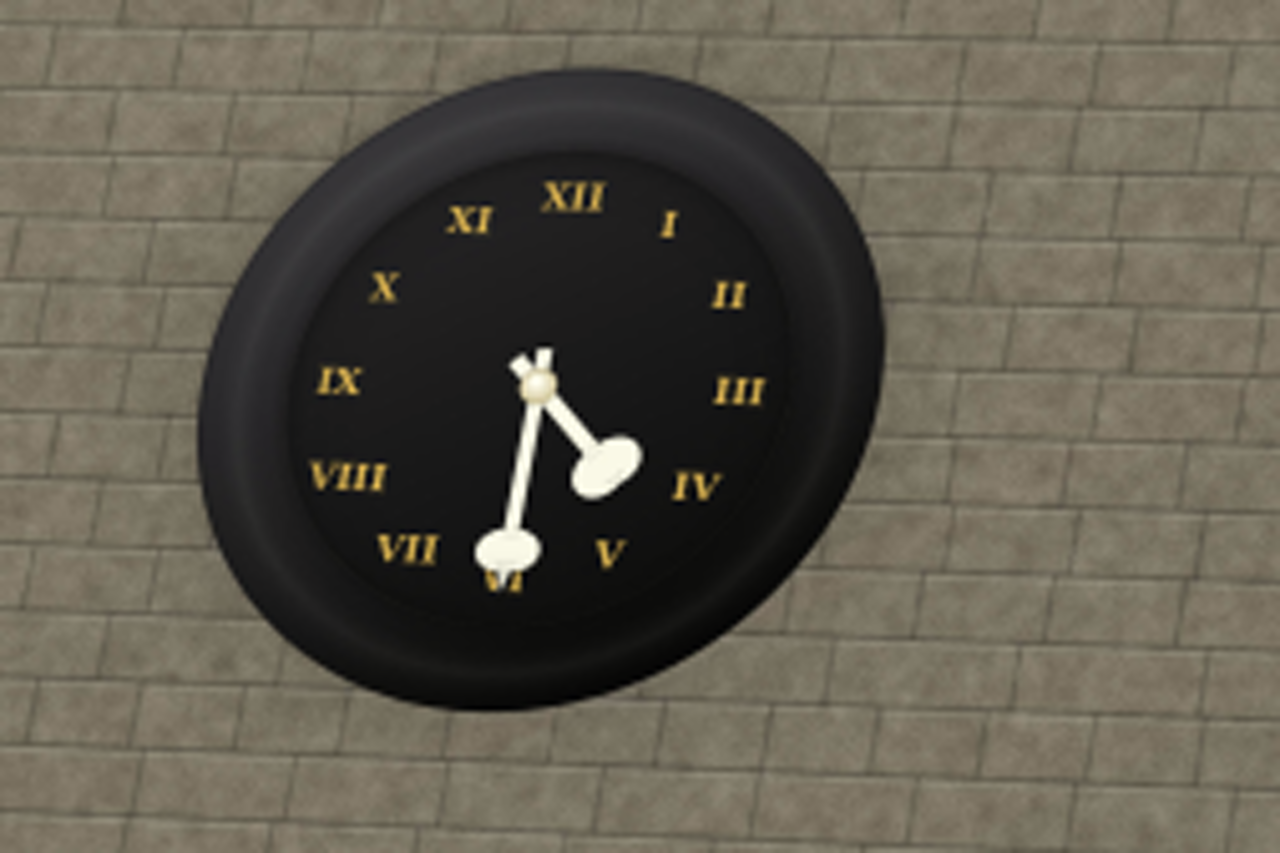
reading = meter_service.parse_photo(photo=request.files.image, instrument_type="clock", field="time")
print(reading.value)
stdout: 4:30
